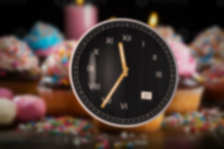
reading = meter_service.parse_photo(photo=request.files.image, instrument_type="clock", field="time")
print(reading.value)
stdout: 11:35
